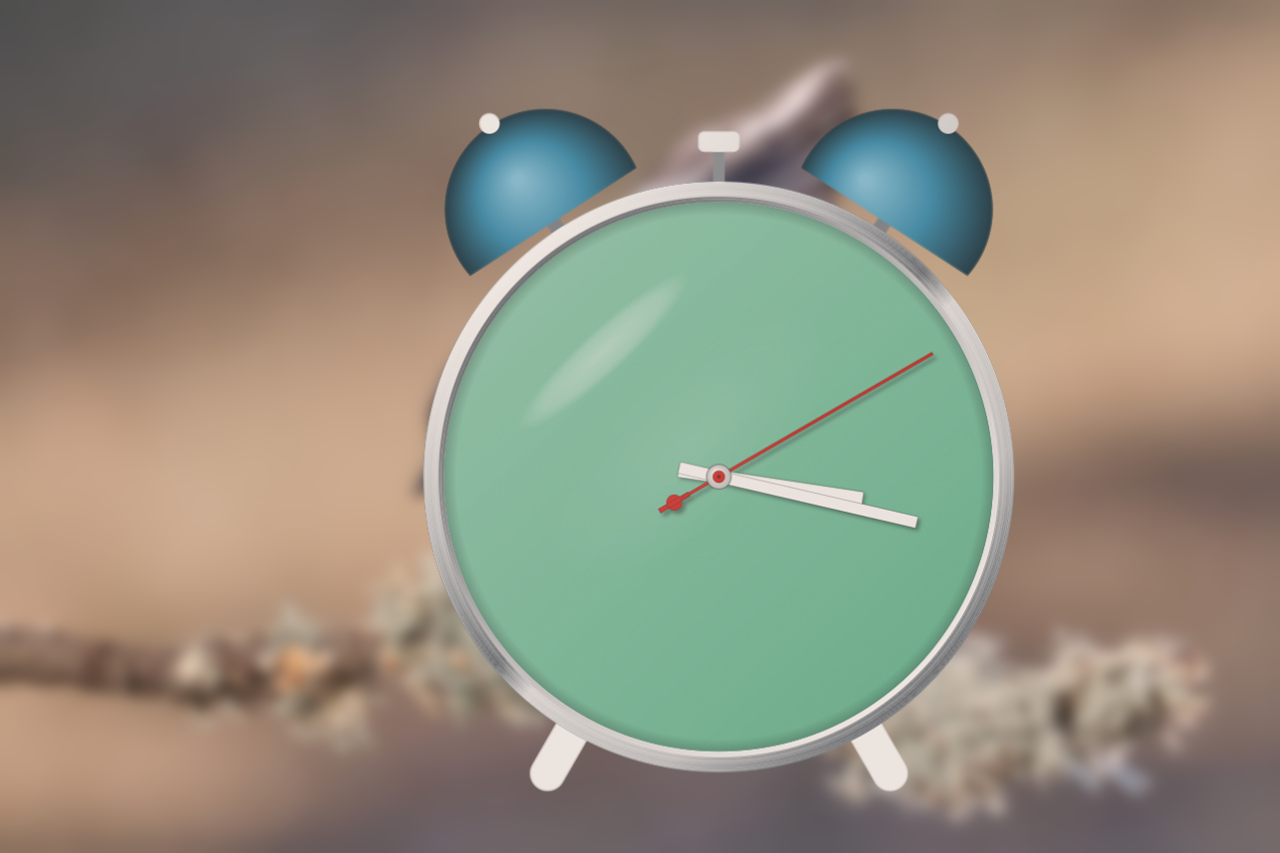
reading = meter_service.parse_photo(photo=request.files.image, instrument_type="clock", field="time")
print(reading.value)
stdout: 3:17:10
